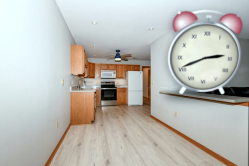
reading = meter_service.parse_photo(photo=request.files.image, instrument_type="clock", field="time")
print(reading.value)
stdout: 2:41
